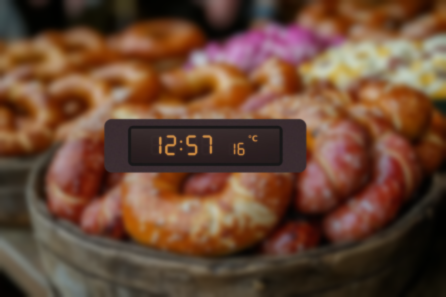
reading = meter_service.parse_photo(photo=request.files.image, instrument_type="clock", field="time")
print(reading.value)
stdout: 12:57
